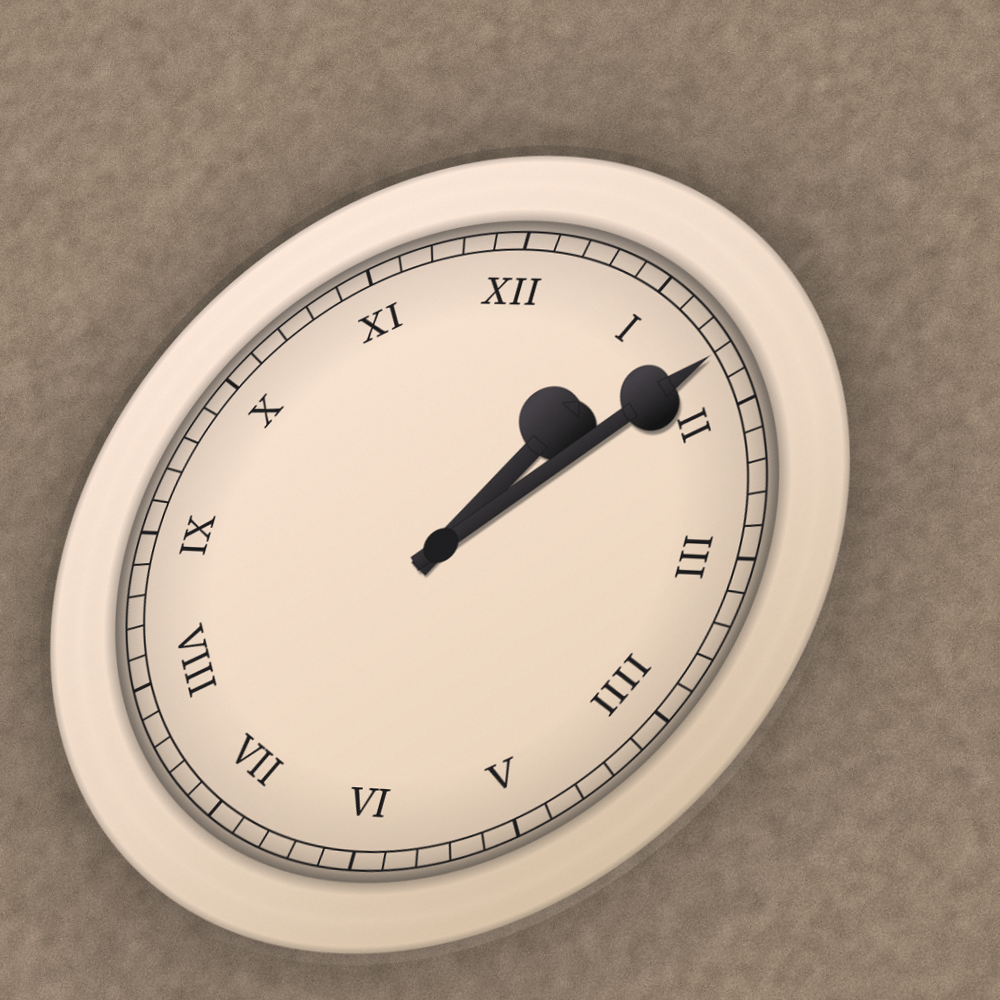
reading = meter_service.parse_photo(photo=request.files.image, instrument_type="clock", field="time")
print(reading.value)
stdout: 1:08
